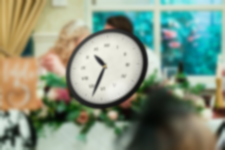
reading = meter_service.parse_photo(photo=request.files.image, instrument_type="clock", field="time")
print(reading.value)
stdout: 10:33
